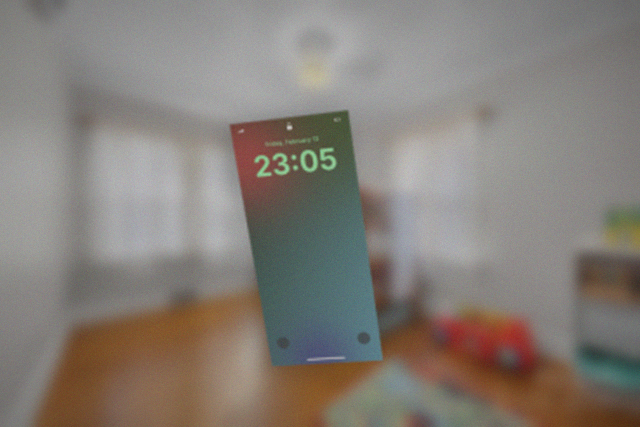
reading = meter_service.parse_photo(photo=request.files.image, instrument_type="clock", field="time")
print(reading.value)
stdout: 23:05
